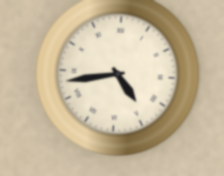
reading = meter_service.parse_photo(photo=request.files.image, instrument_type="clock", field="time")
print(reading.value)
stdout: 4:43
